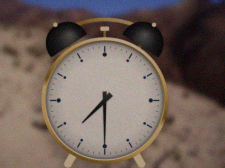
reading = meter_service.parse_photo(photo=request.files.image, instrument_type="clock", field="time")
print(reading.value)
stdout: 7:30
